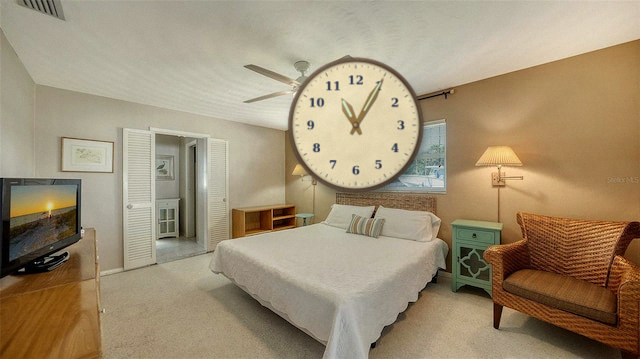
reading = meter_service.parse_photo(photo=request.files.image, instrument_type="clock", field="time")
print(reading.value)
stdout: 11:05
